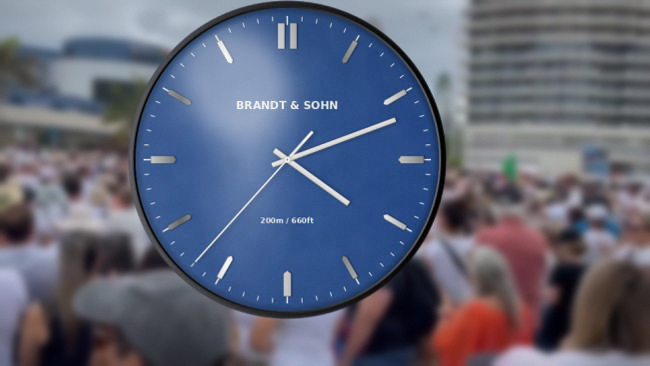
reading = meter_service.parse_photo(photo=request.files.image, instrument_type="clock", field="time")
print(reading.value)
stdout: 4:11:37
